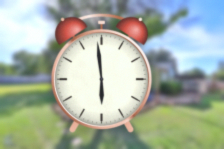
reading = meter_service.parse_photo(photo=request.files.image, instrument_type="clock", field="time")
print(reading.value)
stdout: 5:59
